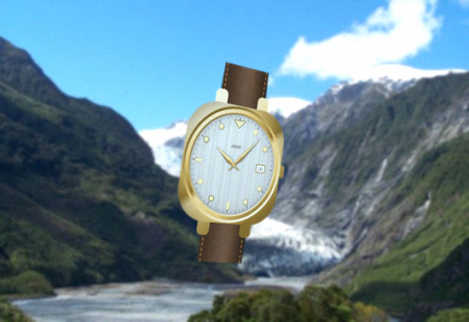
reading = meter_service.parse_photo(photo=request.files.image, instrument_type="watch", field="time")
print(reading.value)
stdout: 10:07
